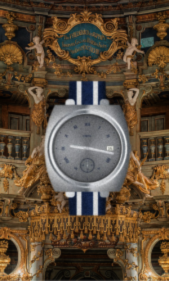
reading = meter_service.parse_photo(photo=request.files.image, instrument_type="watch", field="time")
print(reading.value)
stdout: 9:17
